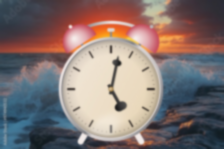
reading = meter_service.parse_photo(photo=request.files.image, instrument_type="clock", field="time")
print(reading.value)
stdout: 5:02
